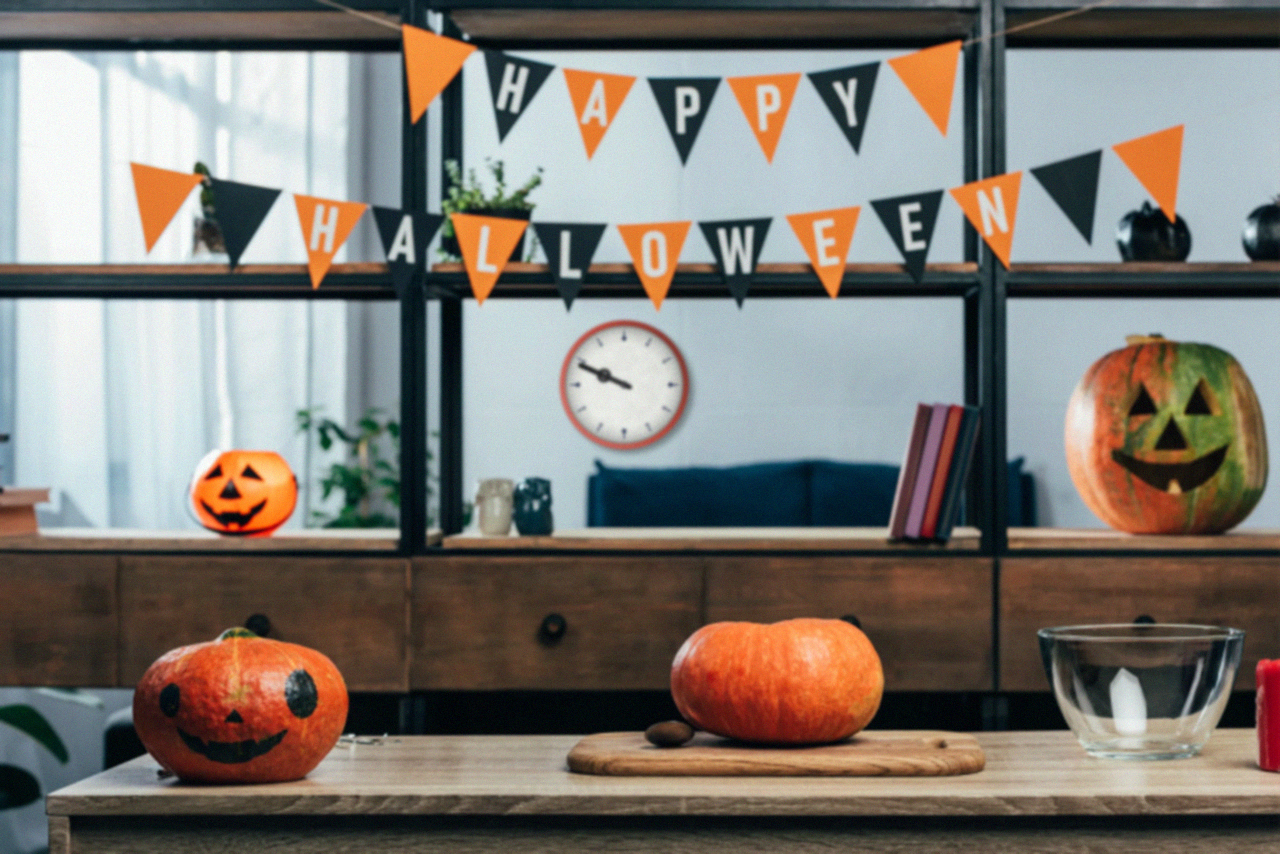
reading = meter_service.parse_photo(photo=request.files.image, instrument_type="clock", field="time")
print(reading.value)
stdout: 9:49
